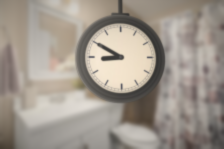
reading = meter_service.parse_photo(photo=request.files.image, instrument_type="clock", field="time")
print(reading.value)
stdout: 8:50
